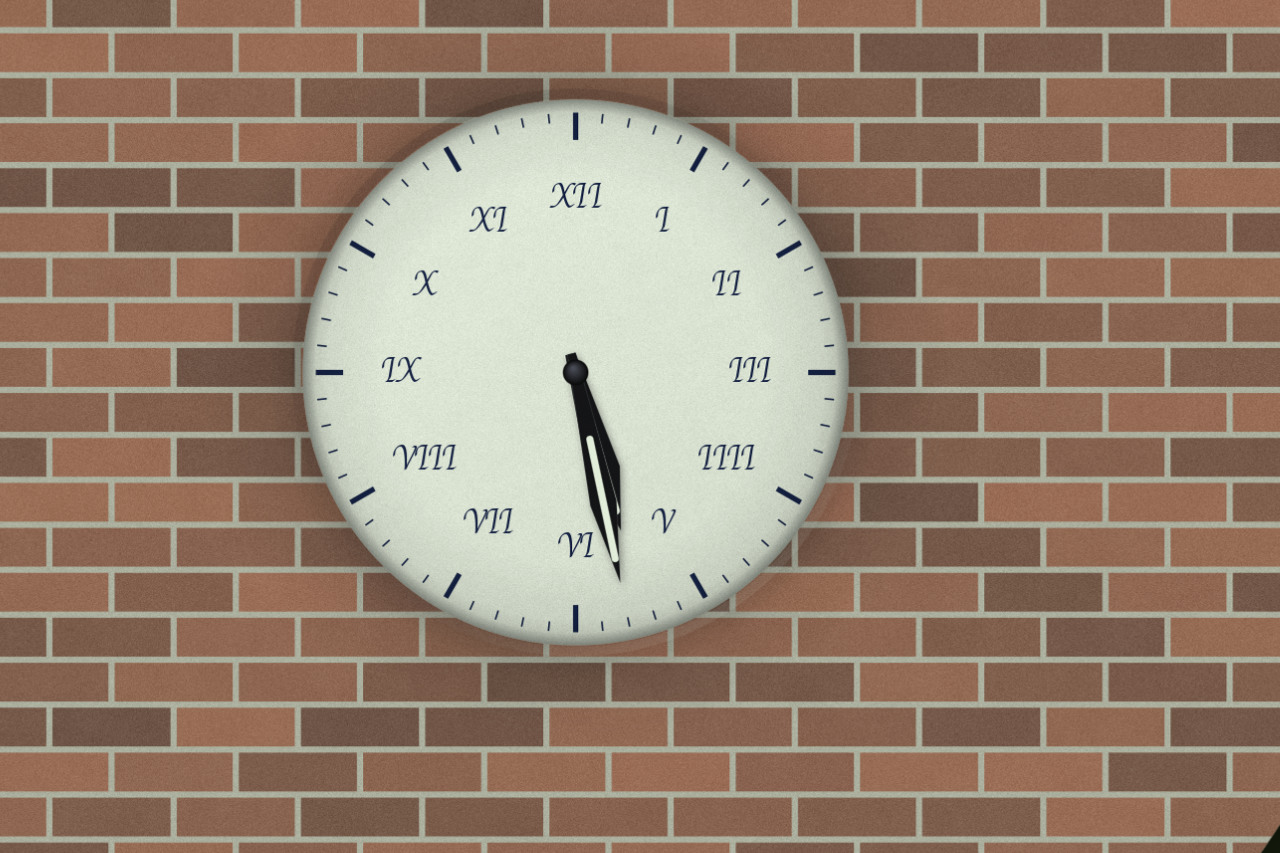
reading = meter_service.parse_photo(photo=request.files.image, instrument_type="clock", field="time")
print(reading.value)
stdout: 5:28
